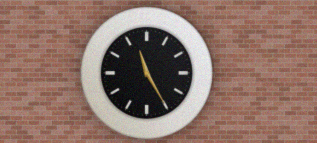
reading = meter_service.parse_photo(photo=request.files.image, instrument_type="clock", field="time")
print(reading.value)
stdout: 11:25
